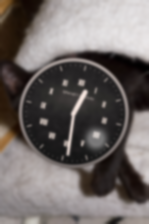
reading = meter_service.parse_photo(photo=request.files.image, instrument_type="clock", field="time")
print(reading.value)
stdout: 12:29
